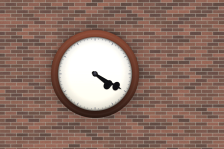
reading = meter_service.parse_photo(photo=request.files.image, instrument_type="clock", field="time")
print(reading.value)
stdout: 4:20
